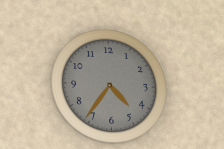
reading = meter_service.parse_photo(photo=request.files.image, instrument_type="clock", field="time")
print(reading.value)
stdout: 4:36
